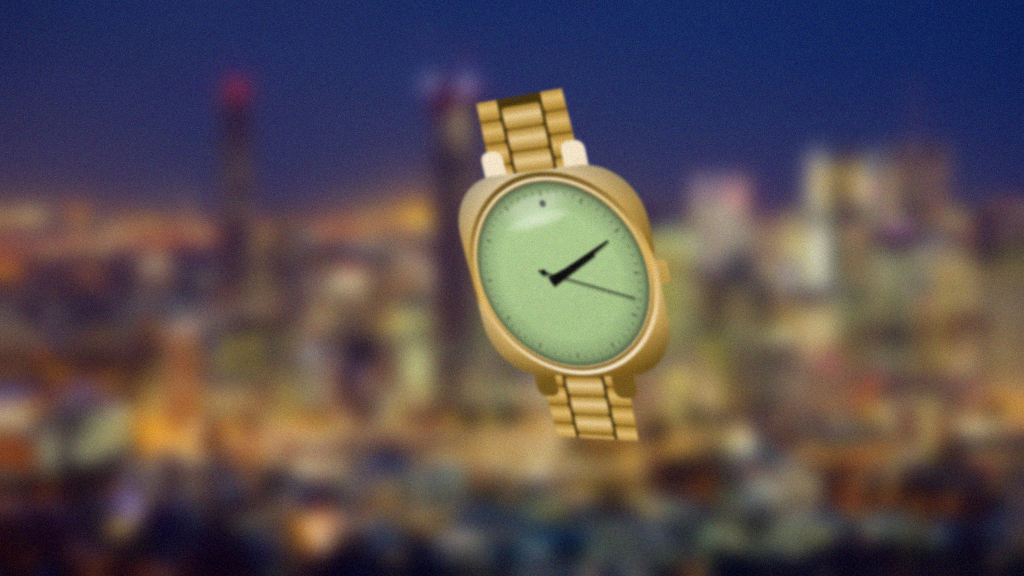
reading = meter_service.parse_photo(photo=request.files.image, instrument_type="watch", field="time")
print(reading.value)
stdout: 2:10:18
